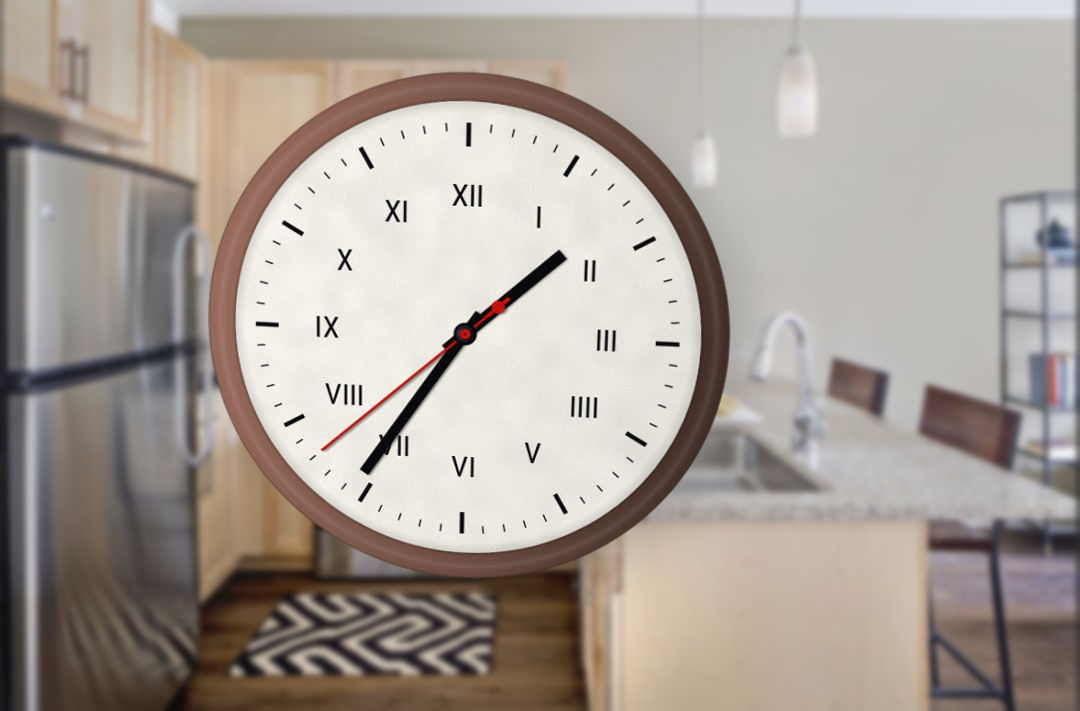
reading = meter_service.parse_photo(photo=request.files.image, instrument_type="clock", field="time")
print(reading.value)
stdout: 1:35:38
